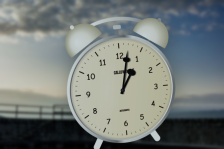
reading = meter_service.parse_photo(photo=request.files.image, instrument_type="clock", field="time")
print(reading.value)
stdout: 1:02
